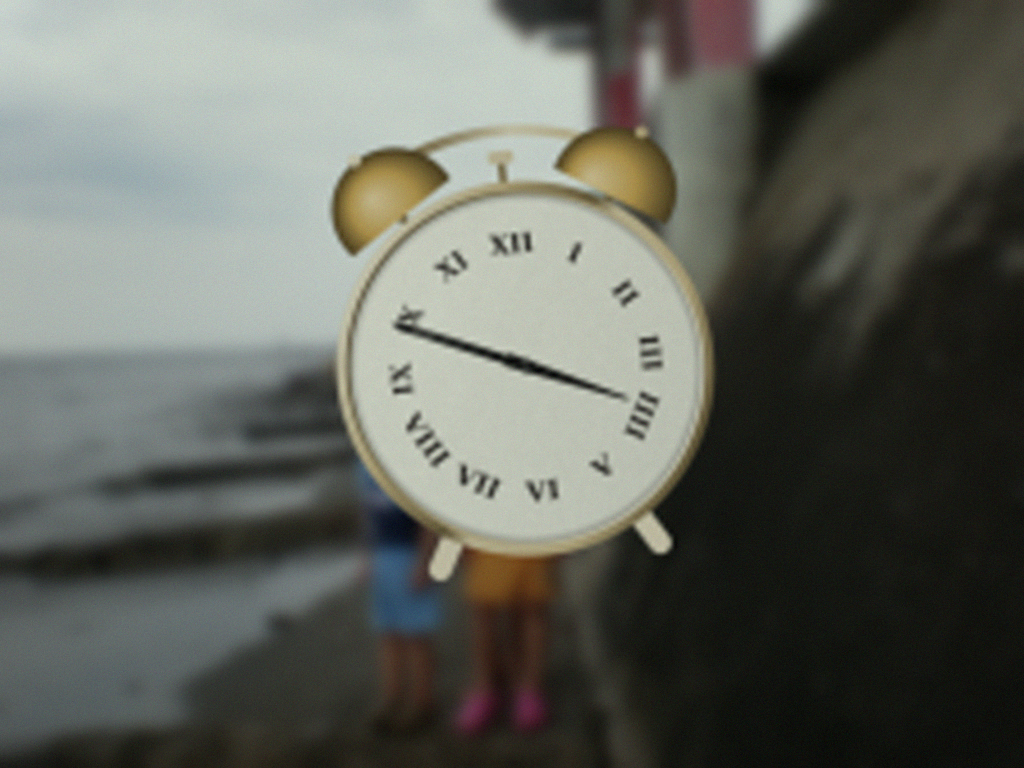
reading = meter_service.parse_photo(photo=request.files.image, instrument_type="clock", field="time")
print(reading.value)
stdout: 3:49
